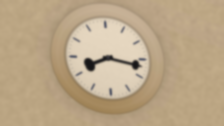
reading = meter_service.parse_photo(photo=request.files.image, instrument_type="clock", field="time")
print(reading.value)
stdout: 8:17
